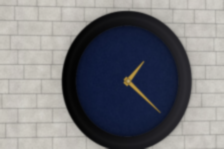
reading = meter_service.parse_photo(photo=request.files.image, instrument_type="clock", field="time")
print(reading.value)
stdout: 1:22
